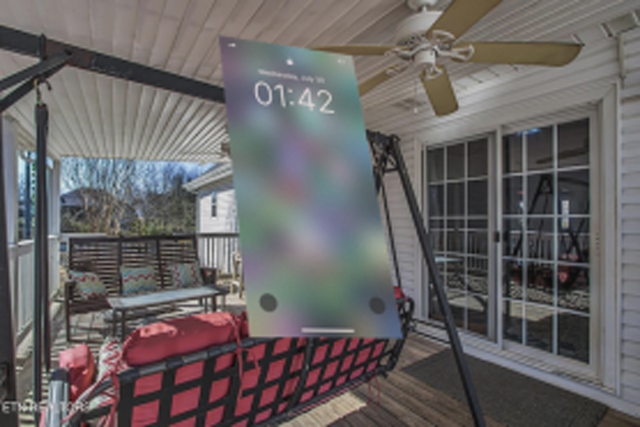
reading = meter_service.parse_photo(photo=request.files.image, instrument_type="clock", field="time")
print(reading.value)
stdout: 1:42
